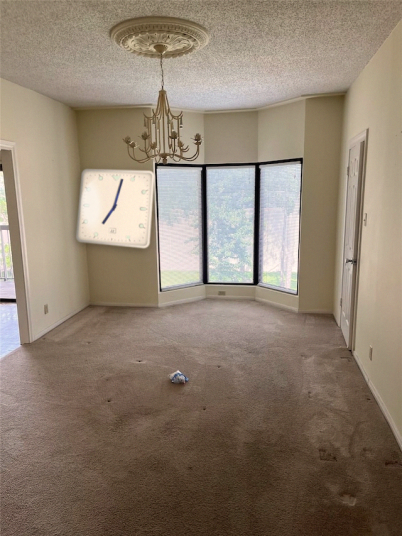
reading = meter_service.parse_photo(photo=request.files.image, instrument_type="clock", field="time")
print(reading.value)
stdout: 7:02
